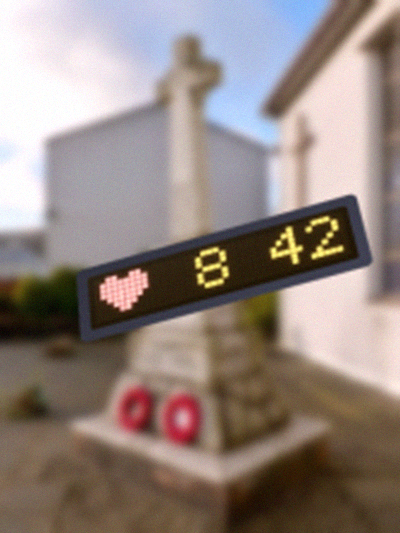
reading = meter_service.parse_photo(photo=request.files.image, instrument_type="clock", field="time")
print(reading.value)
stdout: 8:42
